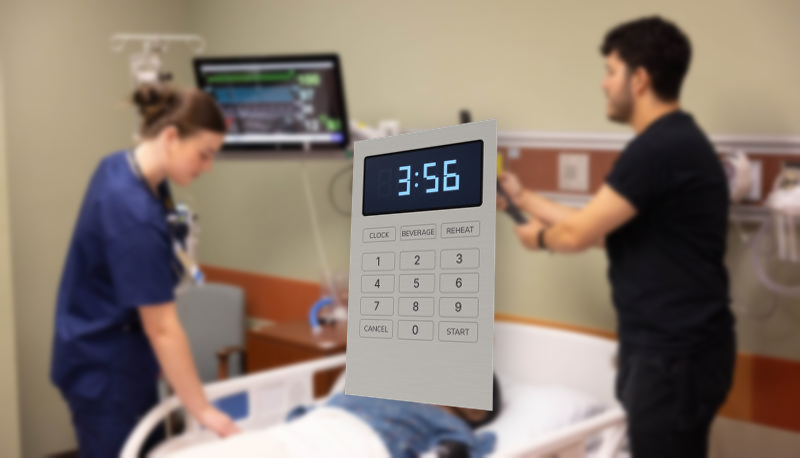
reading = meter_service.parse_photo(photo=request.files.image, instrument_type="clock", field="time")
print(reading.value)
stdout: 3:56
